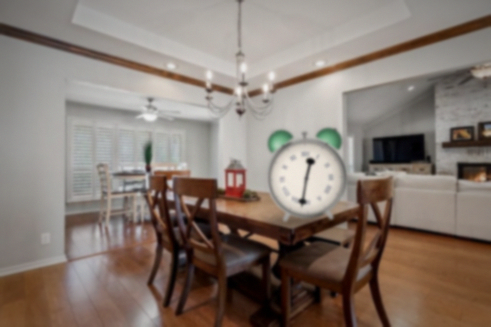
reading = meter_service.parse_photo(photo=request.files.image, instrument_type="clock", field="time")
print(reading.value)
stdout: 12:32
